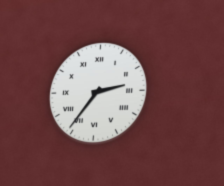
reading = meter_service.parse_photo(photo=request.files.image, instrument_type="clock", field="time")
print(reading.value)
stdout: 2:36
